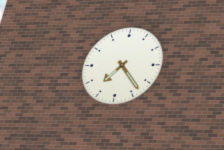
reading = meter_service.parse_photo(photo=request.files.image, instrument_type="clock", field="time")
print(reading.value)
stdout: 7:23
